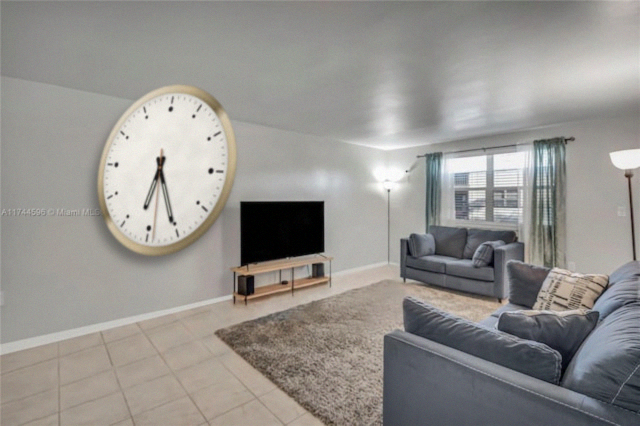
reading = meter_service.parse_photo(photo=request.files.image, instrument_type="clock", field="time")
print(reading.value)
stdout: 6:25:29
